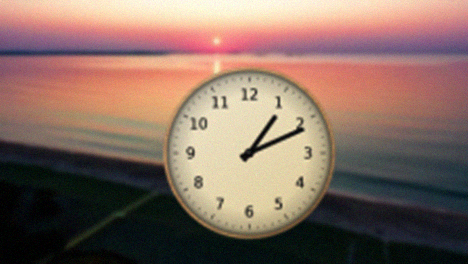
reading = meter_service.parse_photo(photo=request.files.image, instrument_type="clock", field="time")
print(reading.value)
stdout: 1:11
